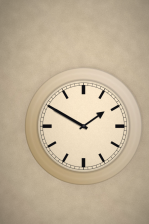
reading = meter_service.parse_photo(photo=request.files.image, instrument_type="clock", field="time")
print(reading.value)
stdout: 1:50
